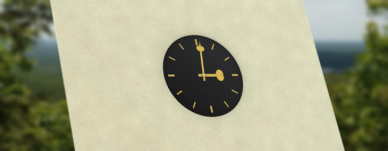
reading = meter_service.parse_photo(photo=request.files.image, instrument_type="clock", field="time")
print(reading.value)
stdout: 3:01
